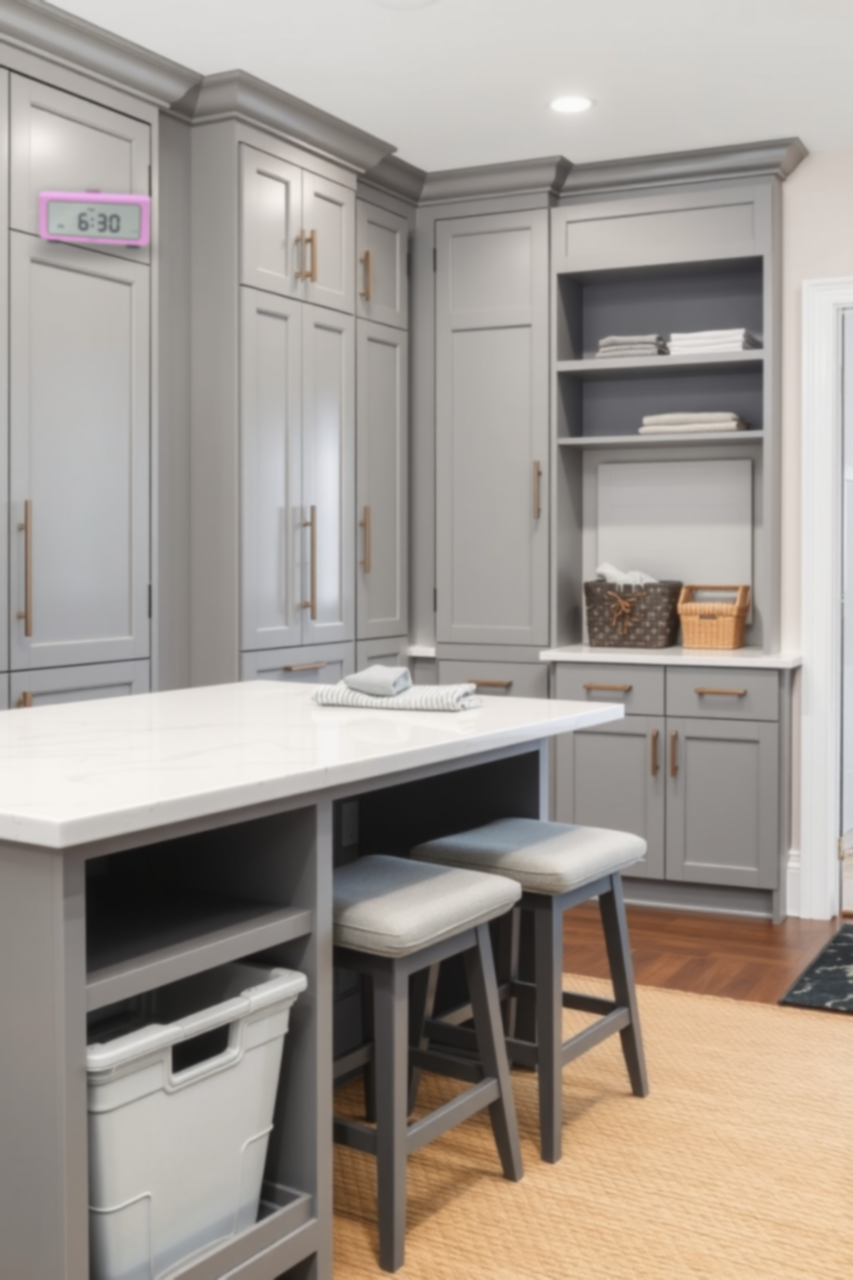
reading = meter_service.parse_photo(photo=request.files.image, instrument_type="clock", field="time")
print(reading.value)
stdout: 6:30
